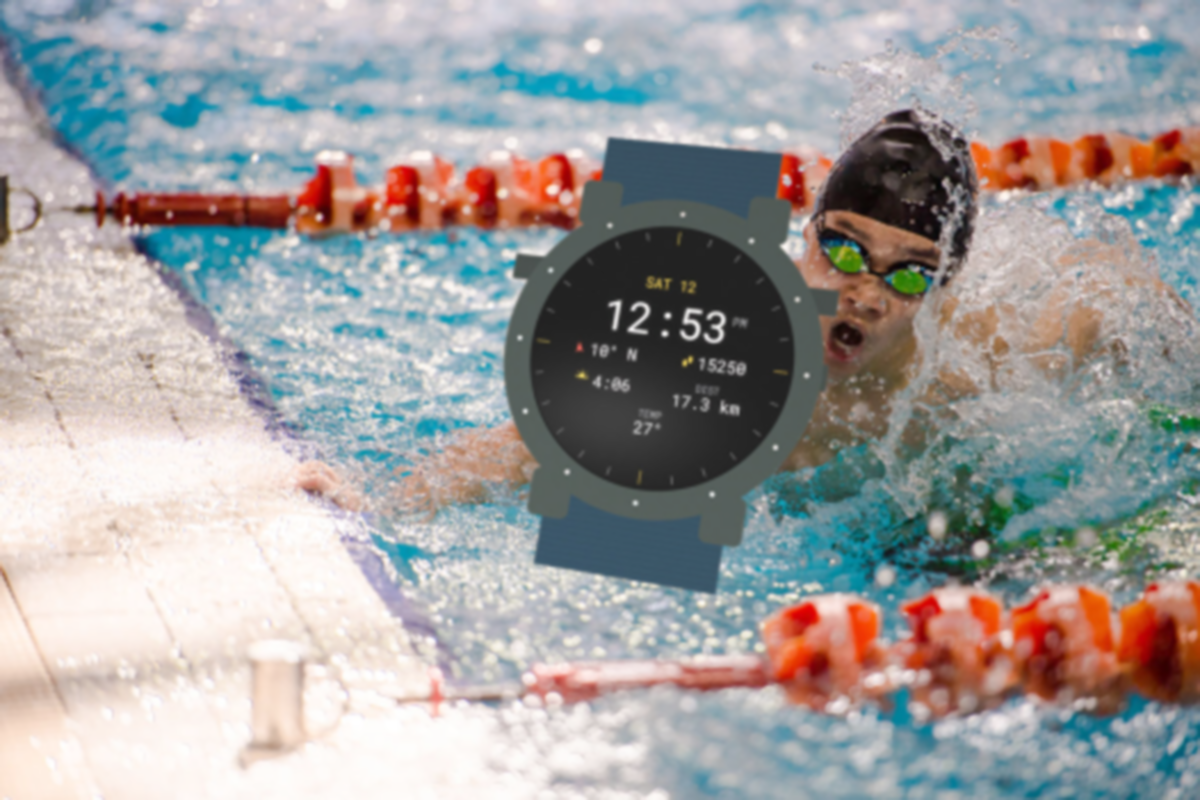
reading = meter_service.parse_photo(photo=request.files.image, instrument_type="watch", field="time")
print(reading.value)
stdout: 12:53
